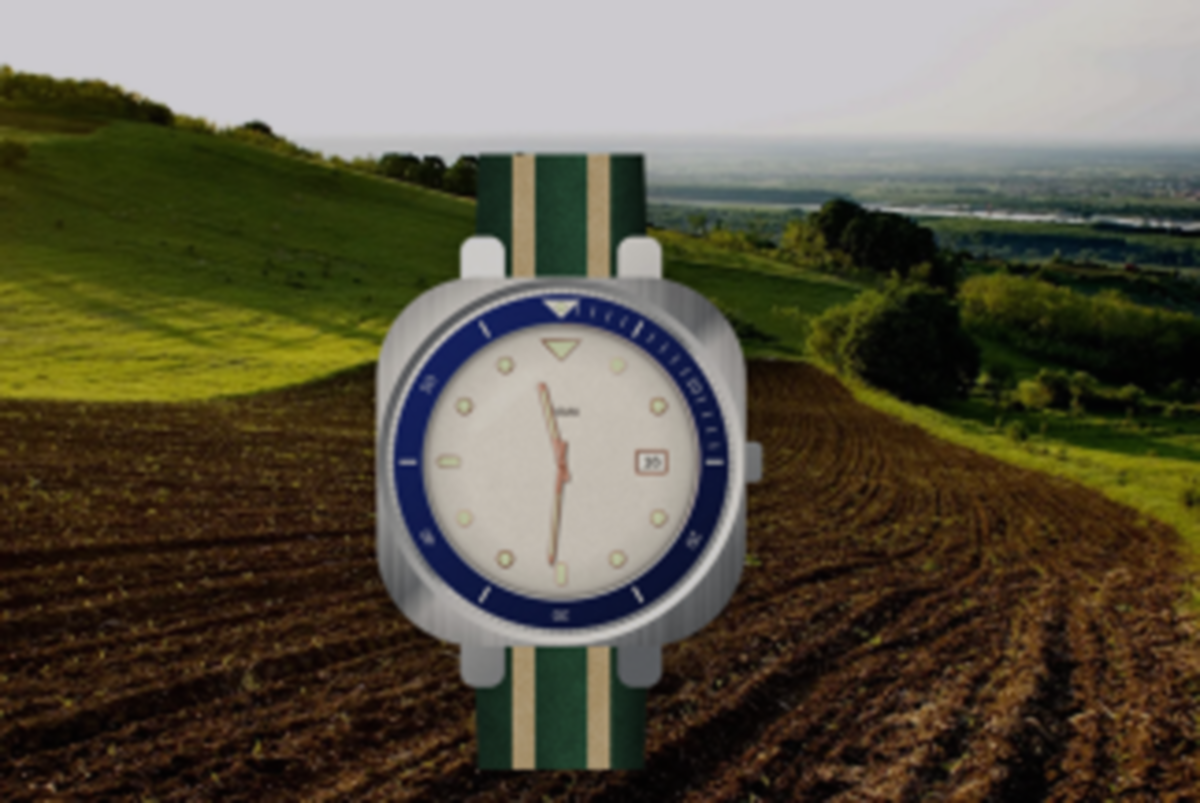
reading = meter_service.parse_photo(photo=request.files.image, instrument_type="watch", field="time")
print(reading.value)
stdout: 11:31
